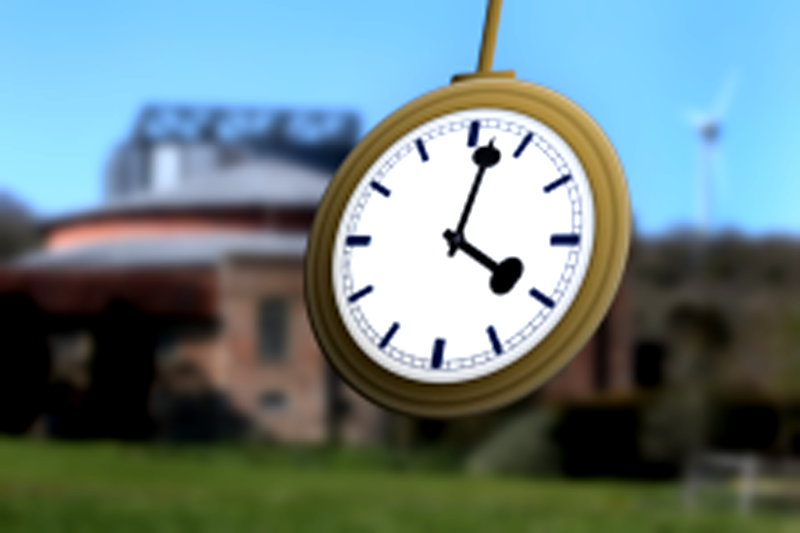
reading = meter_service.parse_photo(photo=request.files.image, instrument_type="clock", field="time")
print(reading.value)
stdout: 4:02
